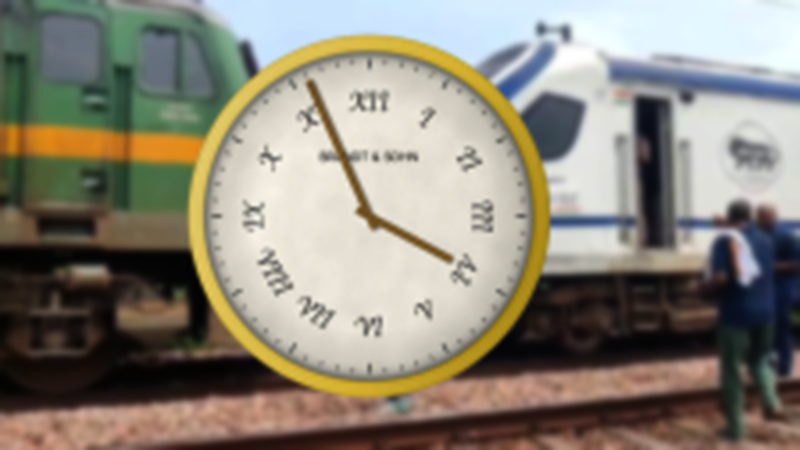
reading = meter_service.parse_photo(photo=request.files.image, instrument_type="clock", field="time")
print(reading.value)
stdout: 3:56
